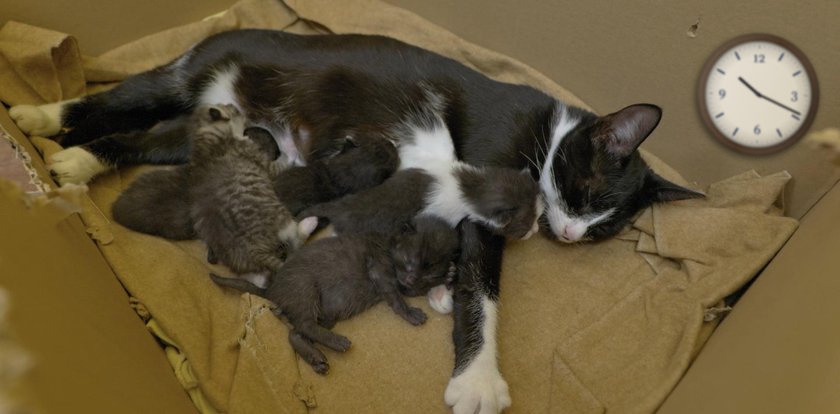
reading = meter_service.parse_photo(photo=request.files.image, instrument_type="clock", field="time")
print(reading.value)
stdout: 10:19
